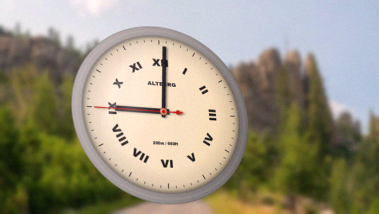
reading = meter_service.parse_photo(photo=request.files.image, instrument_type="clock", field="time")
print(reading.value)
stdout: 9:00:45
